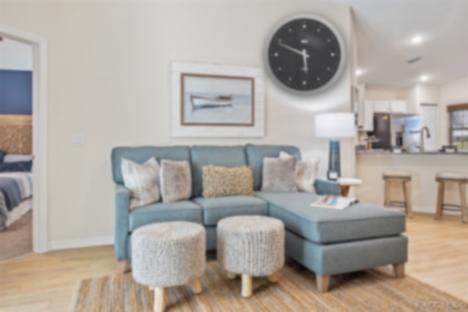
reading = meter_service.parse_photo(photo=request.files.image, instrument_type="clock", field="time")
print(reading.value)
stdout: 5:49
